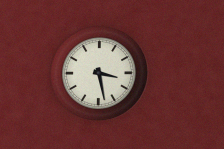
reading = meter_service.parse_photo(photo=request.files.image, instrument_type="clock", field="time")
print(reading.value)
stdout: 3:28
